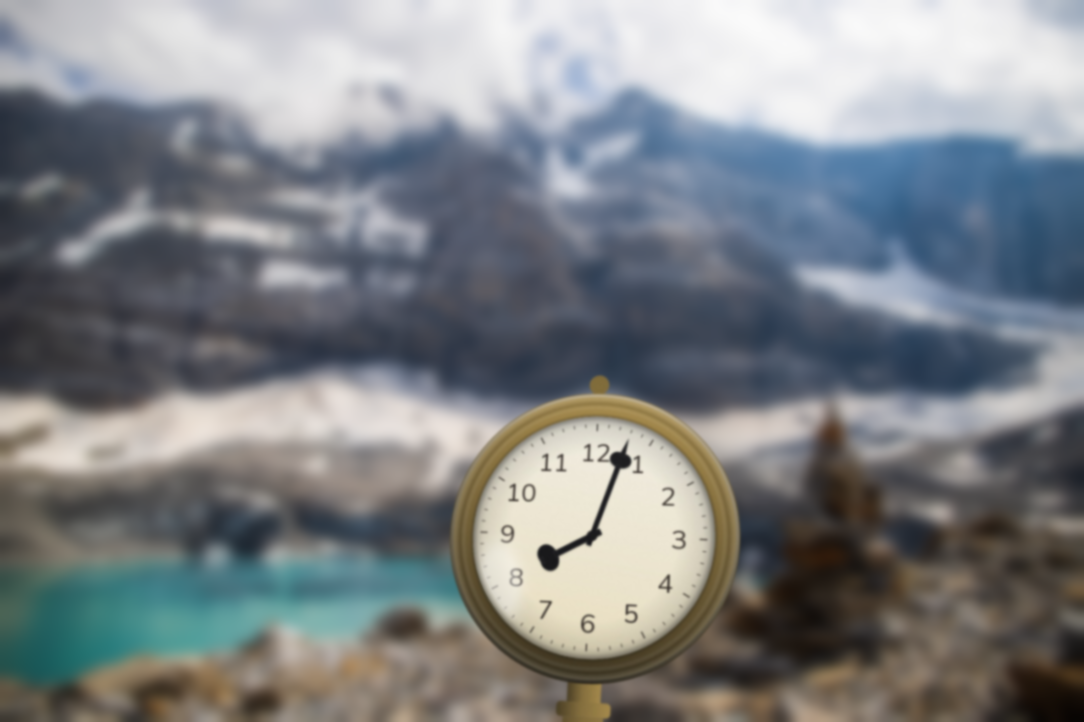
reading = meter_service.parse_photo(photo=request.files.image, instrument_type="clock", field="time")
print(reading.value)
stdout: 8:03
